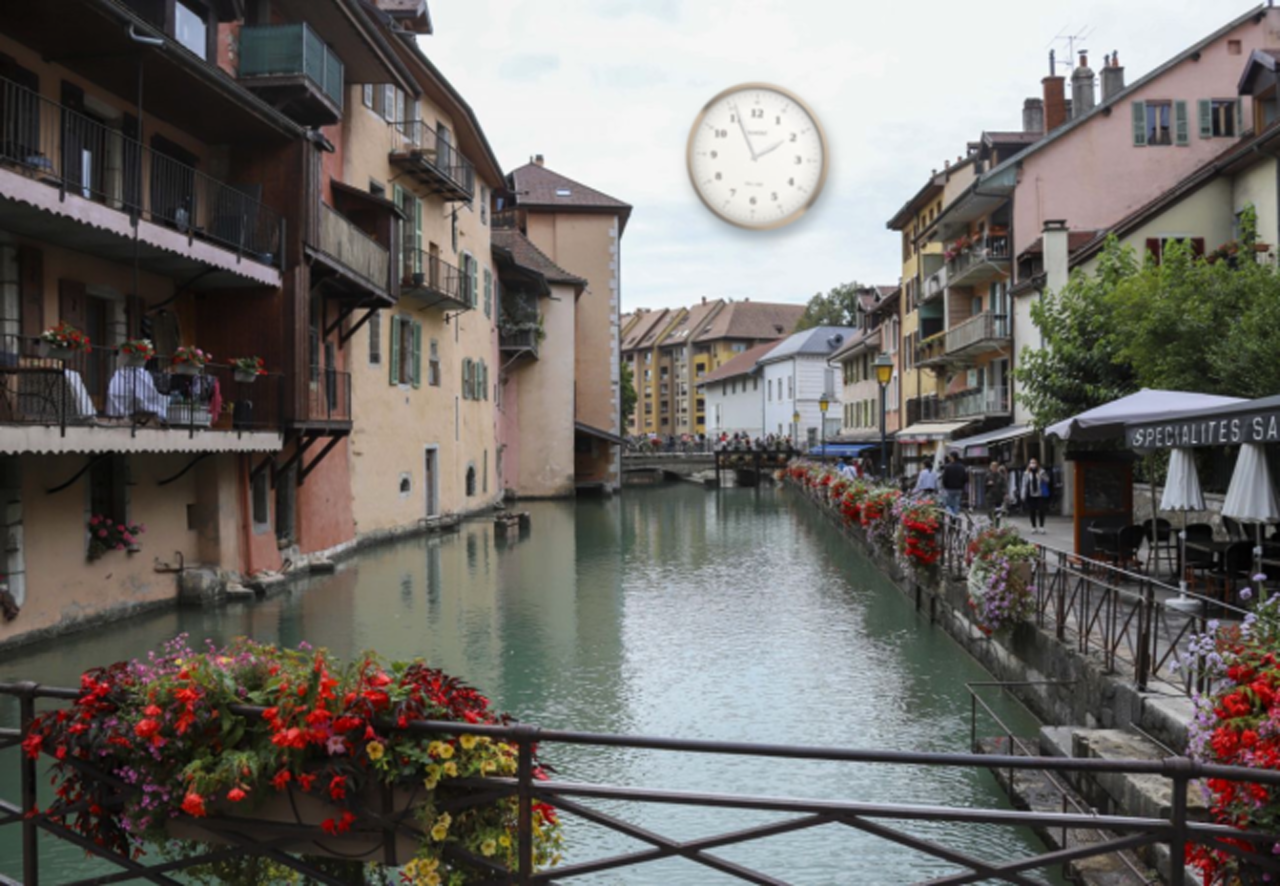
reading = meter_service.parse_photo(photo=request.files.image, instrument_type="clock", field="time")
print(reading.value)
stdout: 1:56
